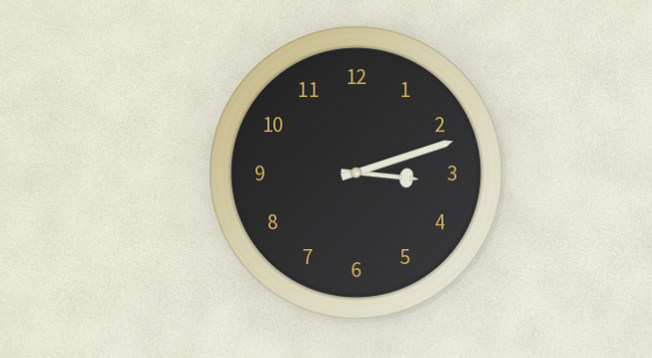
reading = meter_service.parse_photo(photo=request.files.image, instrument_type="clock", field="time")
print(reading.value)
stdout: 3:12
